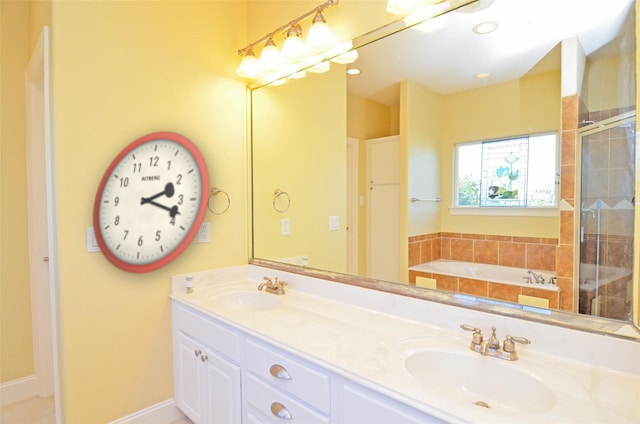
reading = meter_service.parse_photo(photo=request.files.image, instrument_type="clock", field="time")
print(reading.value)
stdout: 2:18
